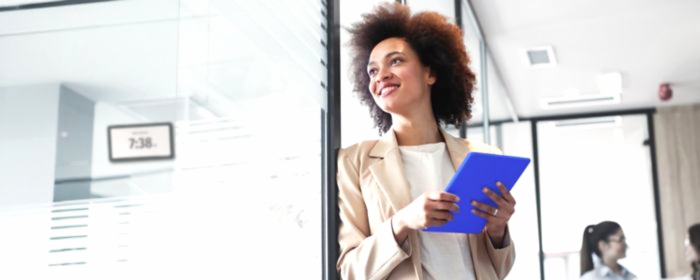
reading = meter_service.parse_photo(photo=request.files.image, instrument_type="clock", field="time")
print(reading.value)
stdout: 7:38
